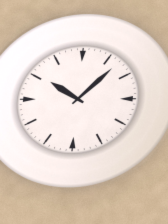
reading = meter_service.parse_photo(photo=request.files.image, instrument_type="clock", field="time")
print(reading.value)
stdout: 10:07
